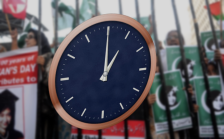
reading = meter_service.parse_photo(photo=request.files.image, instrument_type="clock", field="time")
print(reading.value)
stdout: 1:00
